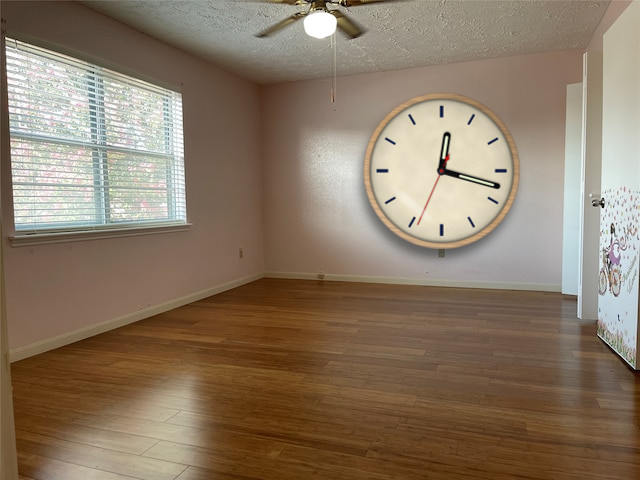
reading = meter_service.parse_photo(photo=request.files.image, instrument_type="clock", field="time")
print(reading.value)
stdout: 12:17:34
